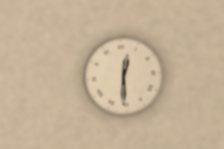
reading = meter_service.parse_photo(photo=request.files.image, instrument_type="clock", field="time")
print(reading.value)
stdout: 12:31
